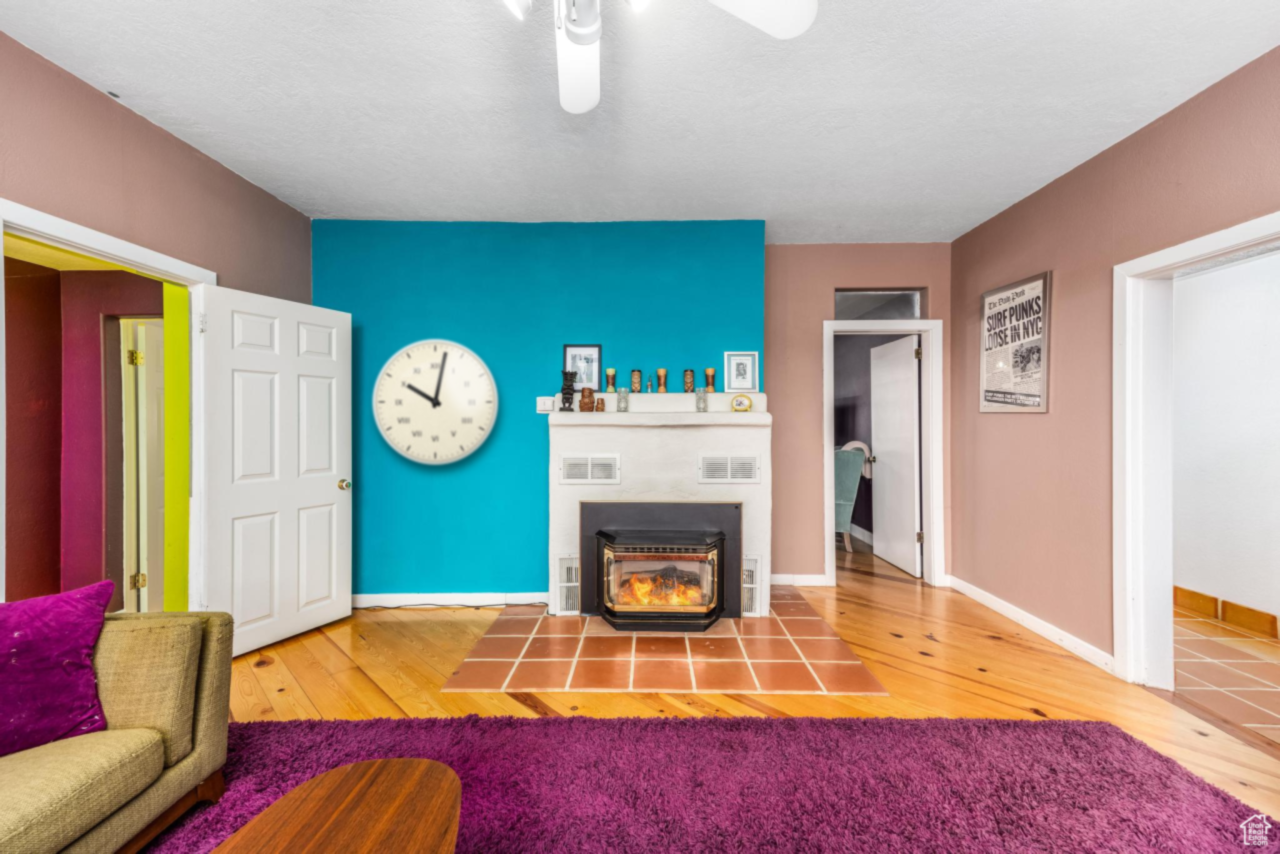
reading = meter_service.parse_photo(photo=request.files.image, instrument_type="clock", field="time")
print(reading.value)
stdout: 10:02
